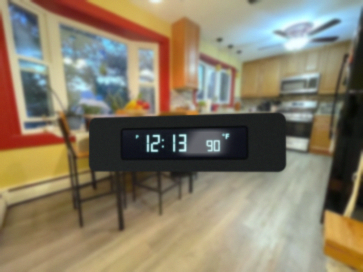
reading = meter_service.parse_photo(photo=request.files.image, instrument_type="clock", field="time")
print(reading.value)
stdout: 12:13
